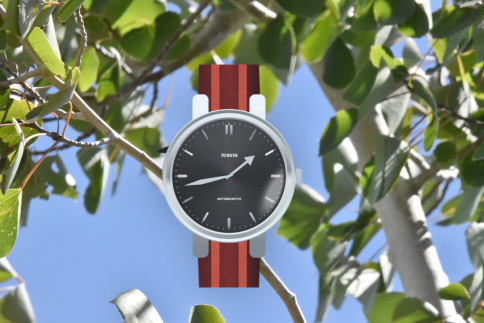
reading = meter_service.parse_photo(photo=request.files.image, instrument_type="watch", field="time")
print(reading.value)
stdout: 1:43
